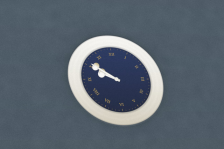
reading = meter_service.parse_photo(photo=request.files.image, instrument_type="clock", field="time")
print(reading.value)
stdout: 9:51
